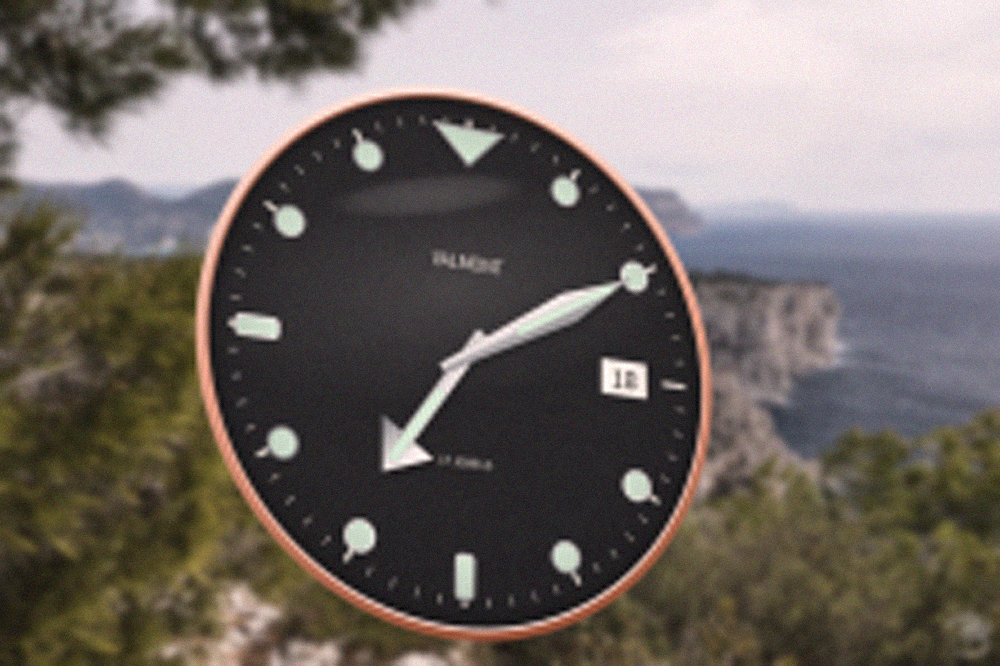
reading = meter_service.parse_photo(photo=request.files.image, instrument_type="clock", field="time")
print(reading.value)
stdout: 7:10
